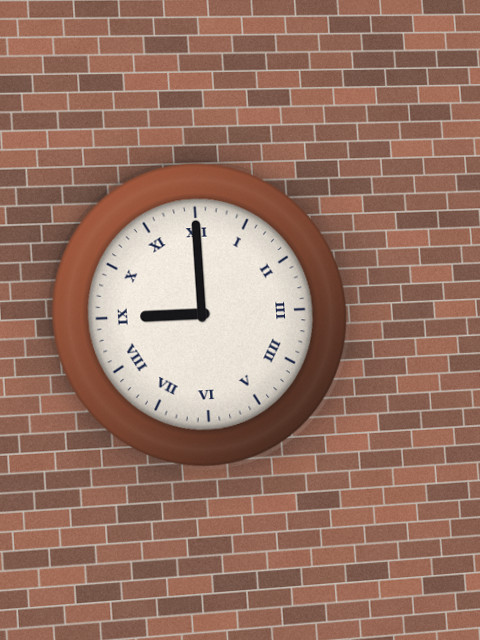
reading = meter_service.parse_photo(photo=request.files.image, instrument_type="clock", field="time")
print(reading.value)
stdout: 9:00
